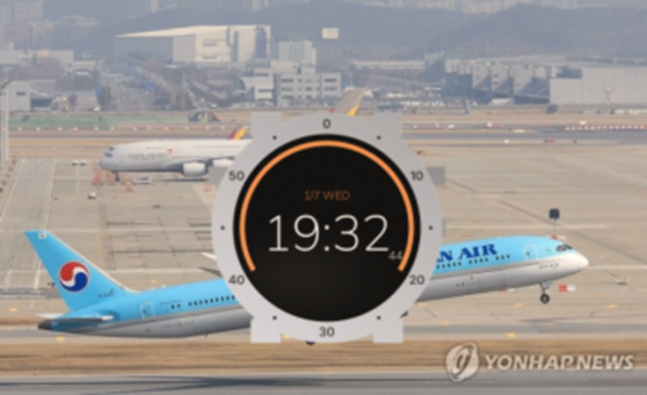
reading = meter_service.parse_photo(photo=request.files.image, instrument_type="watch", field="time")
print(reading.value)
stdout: 19:32
